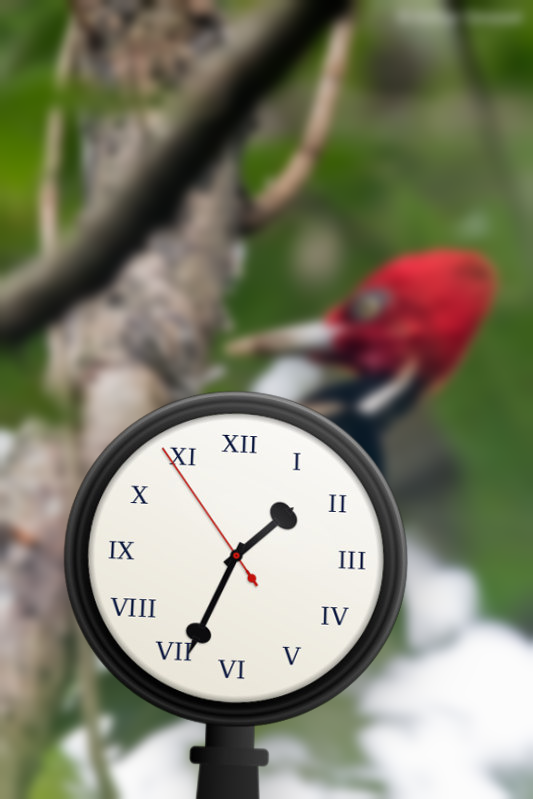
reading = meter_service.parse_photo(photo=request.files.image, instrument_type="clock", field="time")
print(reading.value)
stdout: 1:33:54
